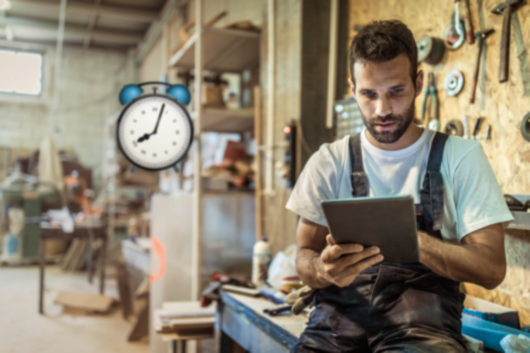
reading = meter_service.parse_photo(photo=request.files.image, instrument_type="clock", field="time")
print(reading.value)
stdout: 8:03
